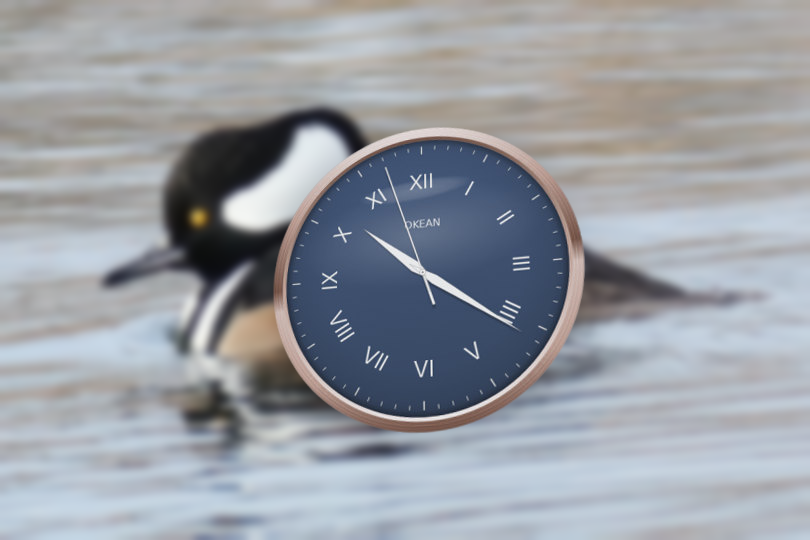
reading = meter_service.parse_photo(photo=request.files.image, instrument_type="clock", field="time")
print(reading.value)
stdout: 10:20:57
